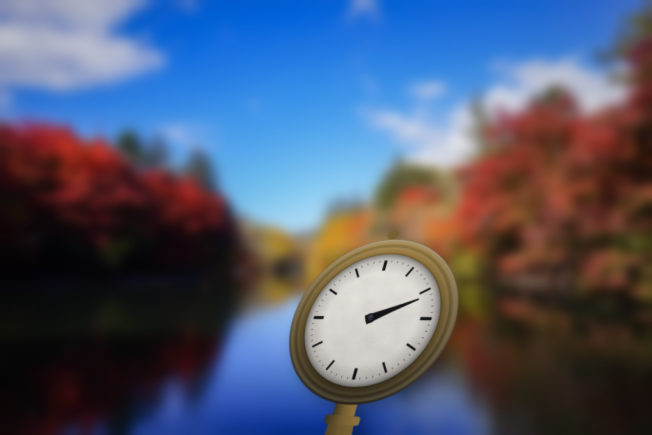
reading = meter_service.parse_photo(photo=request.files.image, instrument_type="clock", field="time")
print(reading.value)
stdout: 2:11
